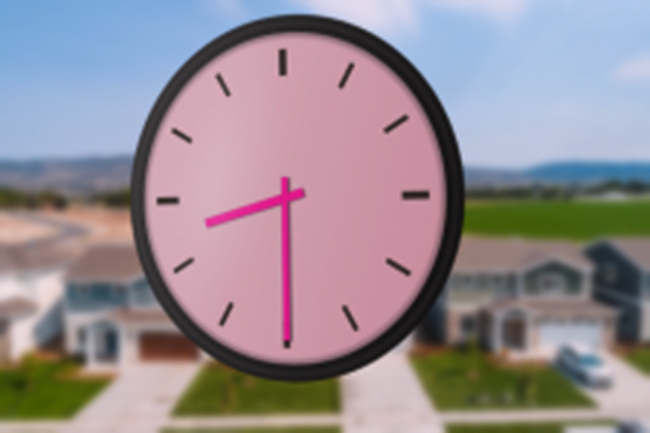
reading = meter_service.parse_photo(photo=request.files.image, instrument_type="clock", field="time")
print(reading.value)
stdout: 8:30
